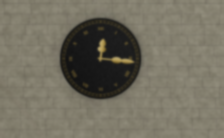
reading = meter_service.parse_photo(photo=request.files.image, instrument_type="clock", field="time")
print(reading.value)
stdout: 12:16
